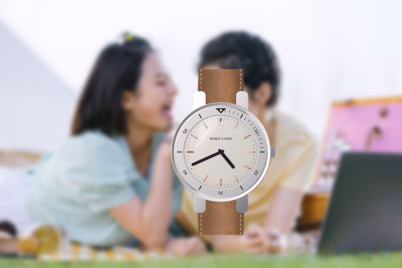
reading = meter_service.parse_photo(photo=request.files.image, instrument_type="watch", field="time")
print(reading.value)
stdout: 4:41
